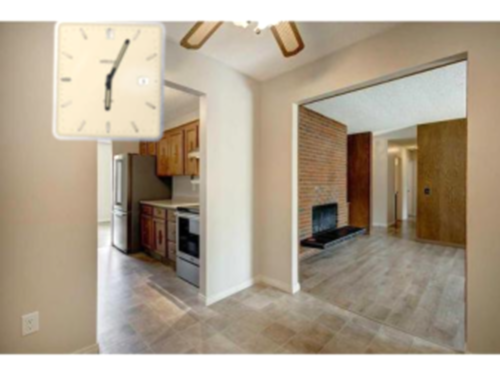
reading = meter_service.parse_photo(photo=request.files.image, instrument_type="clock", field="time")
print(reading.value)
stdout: 6:04
